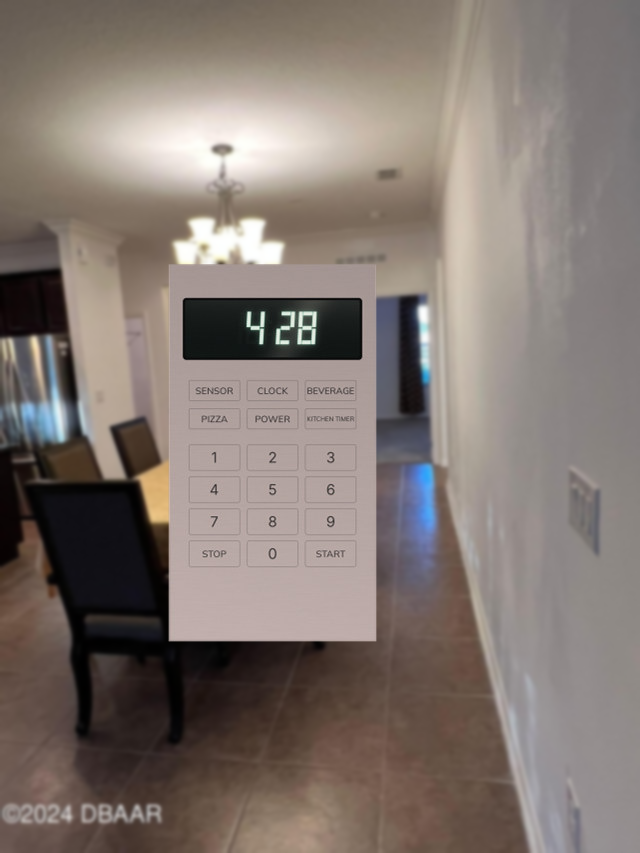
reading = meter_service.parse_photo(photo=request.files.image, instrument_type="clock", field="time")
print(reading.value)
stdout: 4:28
